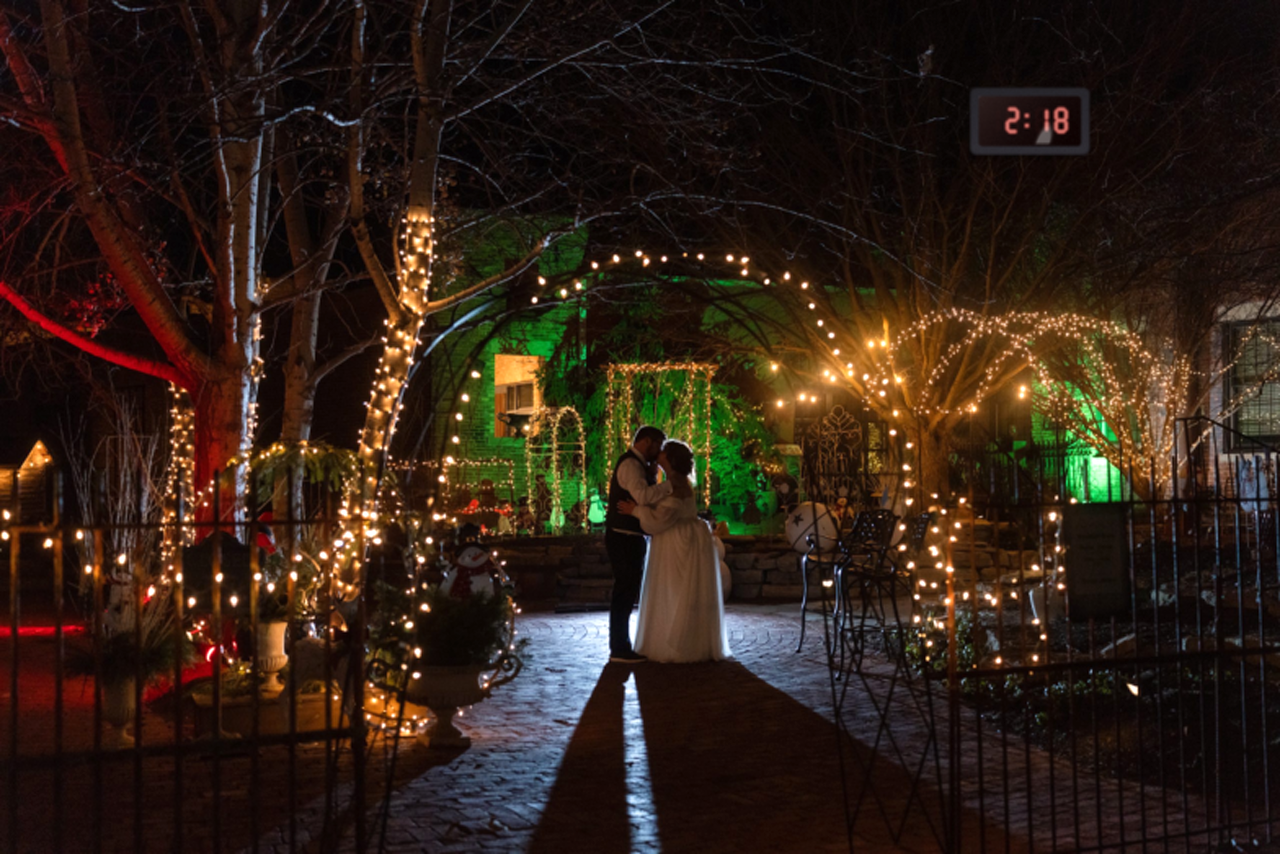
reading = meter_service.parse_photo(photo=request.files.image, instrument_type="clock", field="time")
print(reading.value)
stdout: 2:18
